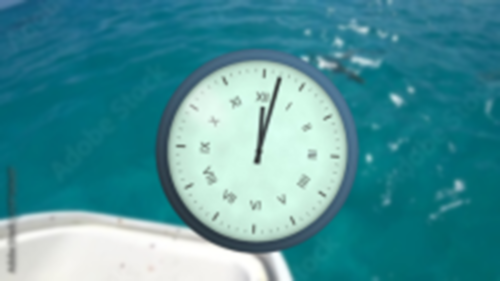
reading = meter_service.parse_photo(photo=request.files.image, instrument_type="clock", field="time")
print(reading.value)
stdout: 12:02
